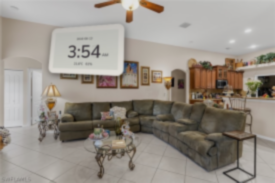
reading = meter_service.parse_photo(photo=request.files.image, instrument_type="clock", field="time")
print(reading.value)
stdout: 3:54
